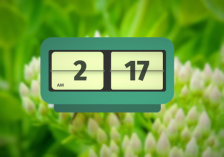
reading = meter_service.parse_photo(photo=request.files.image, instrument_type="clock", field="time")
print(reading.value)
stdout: 2:17
